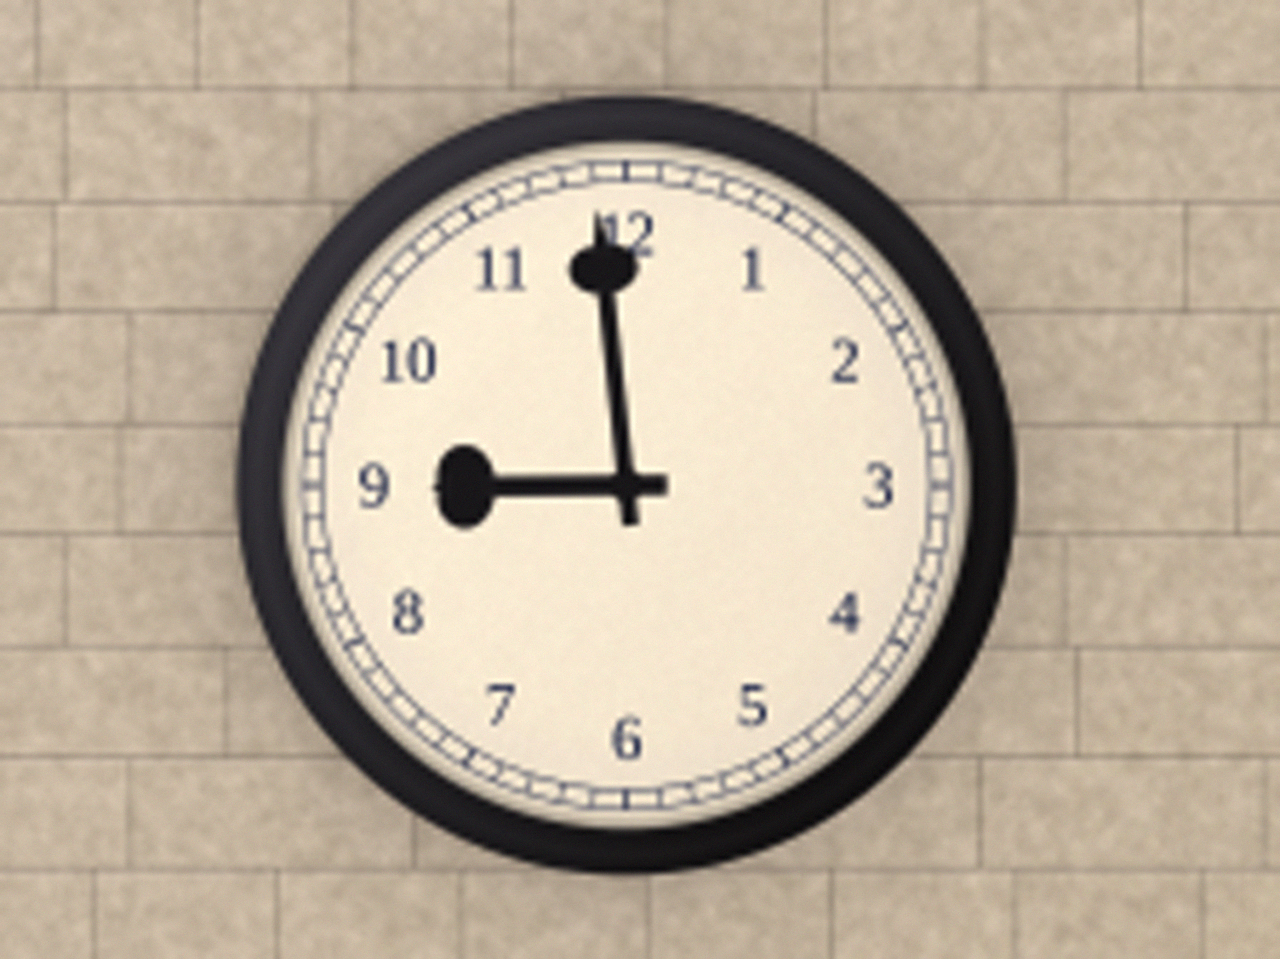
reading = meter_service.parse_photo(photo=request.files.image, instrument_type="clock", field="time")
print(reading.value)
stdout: 8:59
